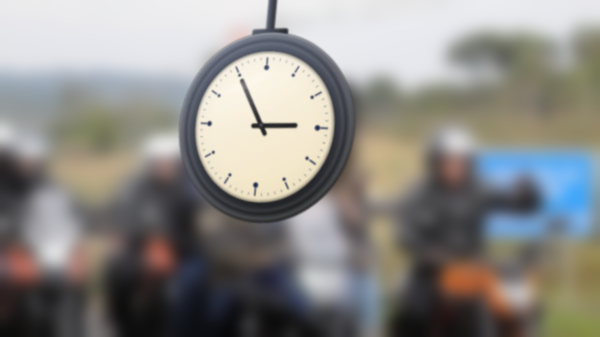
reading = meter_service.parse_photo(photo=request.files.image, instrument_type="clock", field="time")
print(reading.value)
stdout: 2:55
